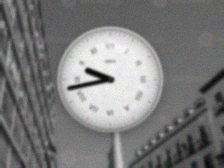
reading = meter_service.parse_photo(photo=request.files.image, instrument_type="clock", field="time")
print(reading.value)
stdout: 9:43
